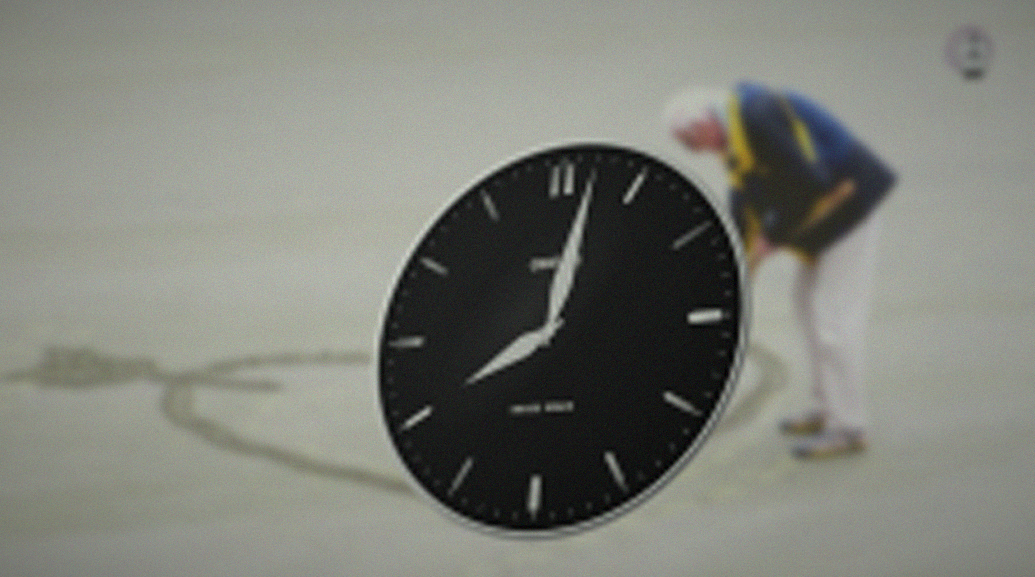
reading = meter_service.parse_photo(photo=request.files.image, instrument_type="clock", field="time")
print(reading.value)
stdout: 8:02
